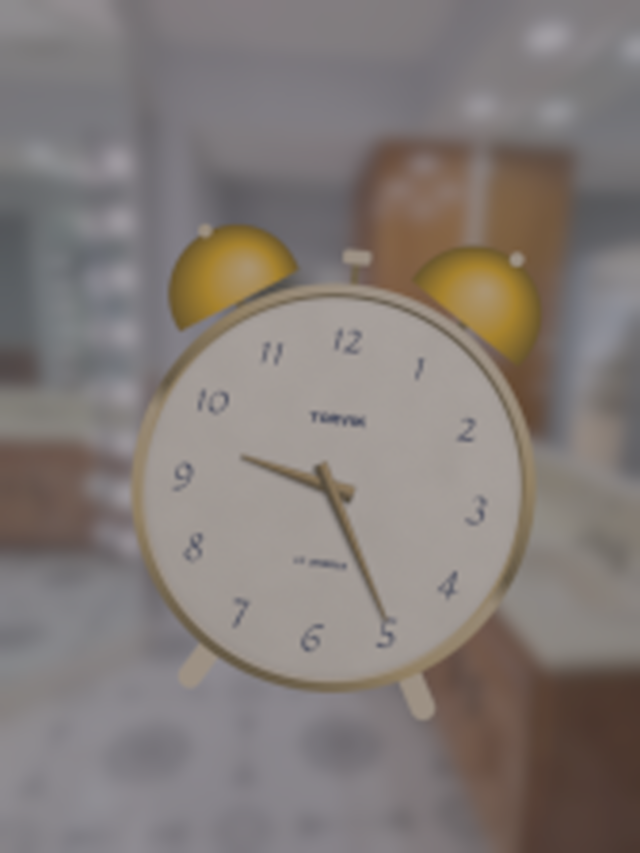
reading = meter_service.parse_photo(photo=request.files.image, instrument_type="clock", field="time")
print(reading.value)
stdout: 9:25
